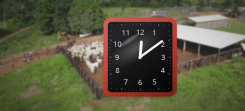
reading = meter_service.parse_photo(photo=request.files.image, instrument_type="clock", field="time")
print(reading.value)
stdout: 12:09
